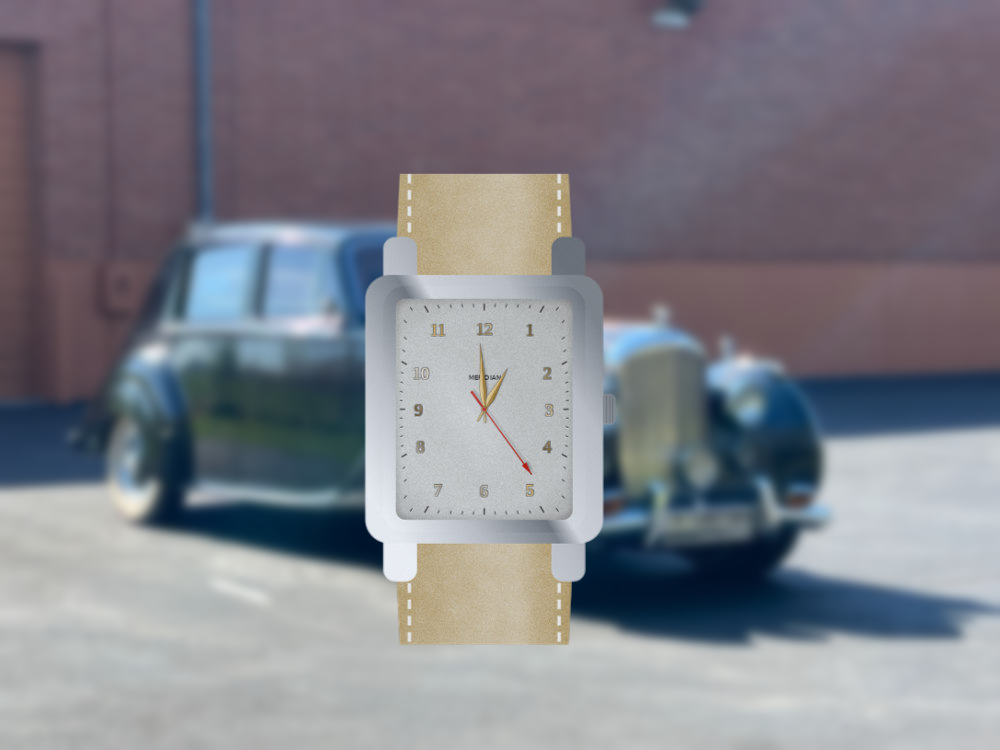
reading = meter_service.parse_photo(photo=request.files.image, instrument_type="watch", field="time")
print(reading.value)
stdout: 12:59:24
